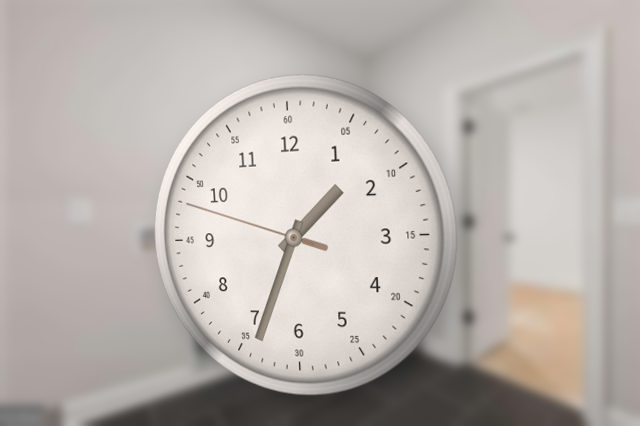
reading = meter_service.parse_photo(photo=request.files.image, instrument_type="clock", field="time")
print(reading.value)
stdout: 1:33:48
